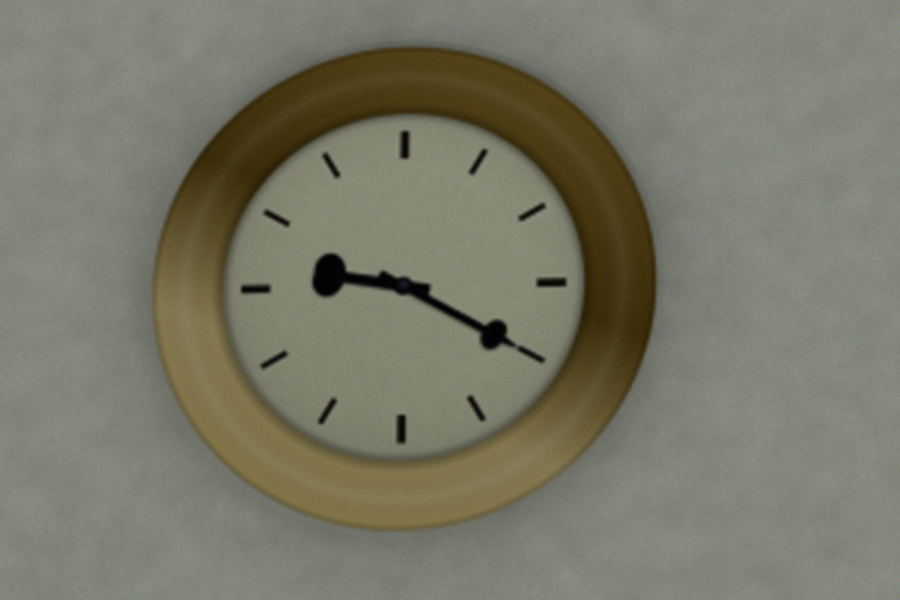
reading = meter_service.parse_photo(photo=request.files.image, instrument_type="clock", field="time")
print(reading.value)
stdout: 9:20
